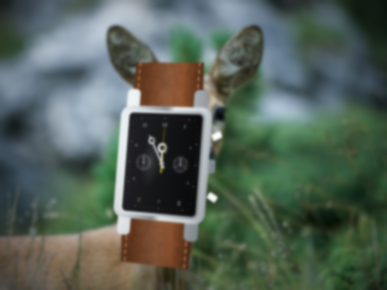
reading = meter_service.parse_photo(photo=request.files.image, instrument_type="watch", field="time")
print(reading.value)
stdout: 11:55
